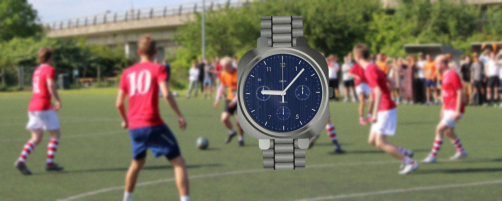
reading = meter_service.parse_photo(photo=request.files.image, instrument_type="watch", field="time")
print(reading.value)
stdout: 9:07
